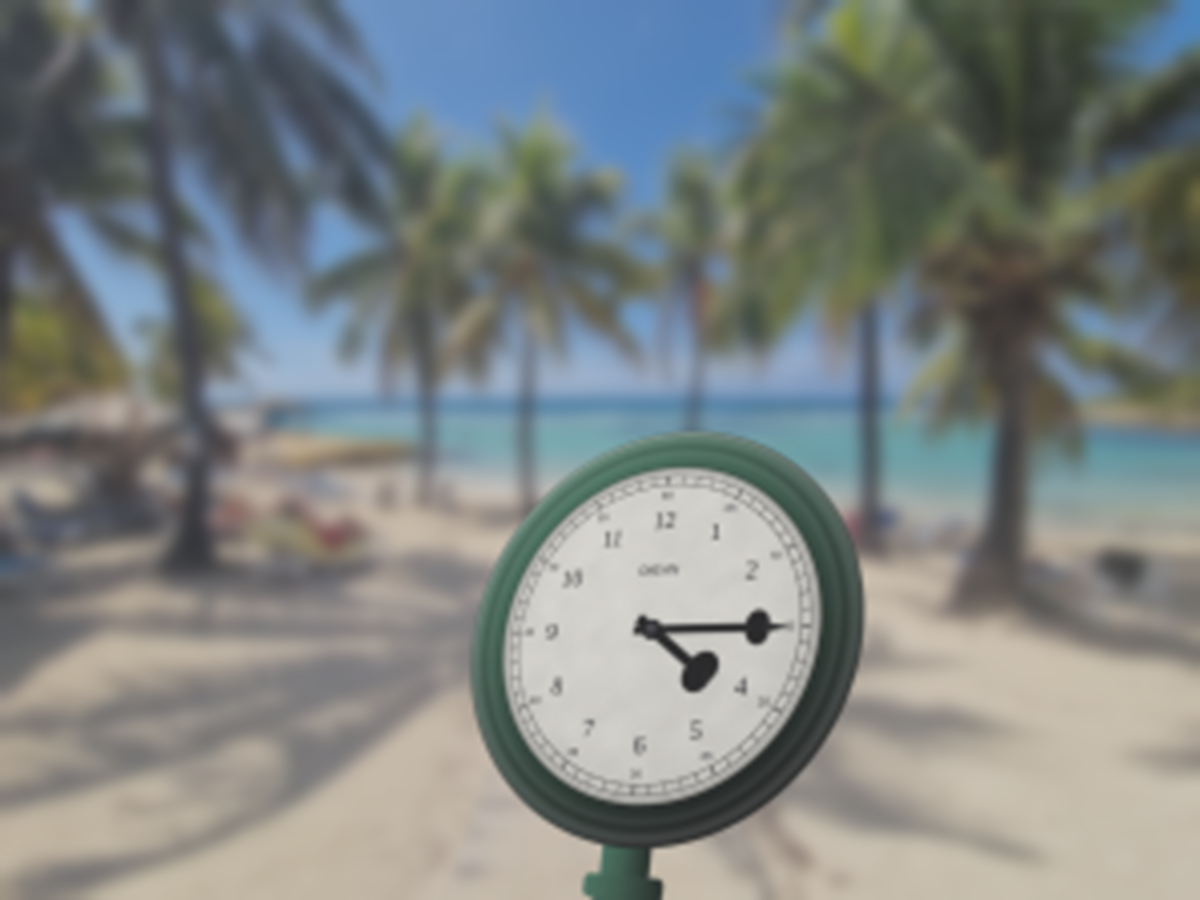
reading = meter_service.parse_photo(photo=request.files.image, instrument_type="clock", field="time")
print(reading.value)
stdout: 4:15
